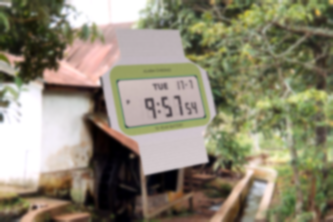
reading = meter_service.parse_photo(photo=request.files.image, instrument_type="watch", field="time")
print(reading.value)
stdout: 9:57
